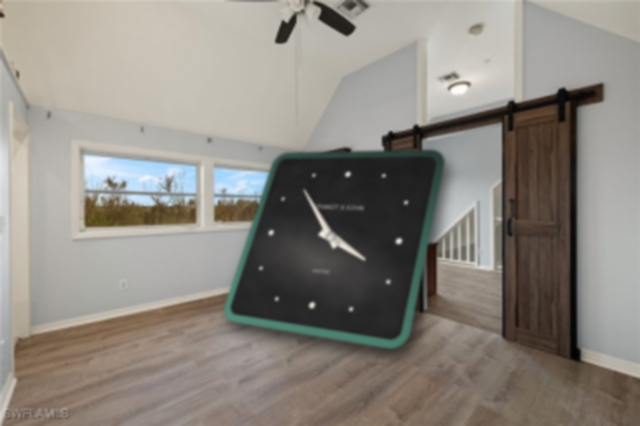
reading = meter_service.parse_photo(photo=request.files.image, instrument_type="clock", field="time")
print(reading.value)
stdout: 3:53
